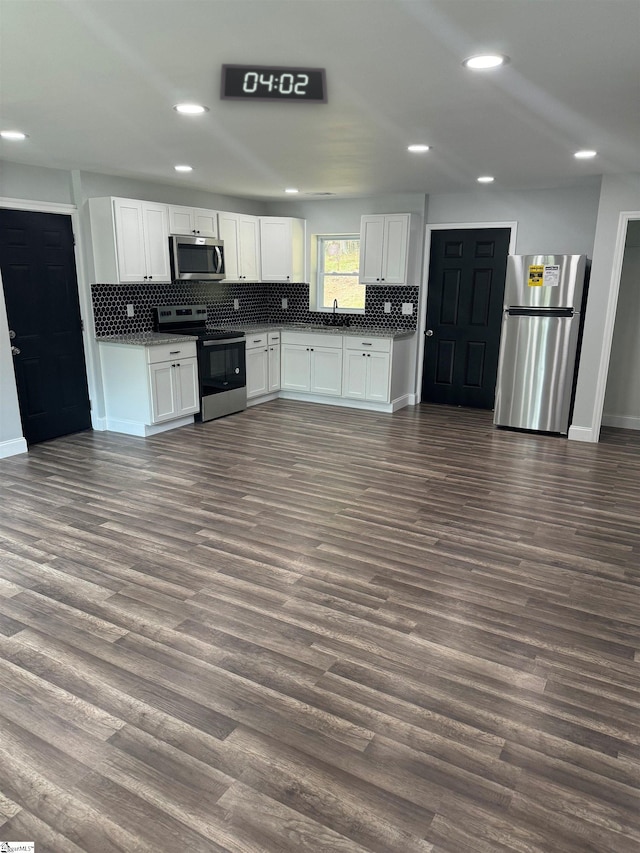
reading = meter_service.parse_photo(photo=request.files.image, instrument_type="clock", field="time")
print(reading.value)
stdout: 4:02
